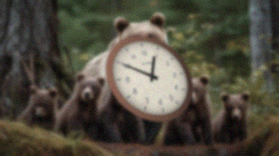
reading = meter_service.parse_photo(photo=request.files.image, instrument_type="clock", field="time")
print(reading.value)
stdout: 12:50
